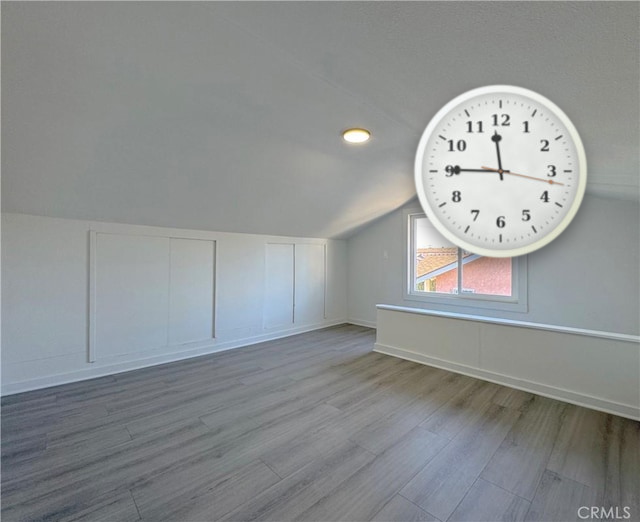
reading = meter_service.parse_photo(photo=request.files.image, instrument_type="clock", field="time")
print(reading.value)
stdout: 11:45:17
